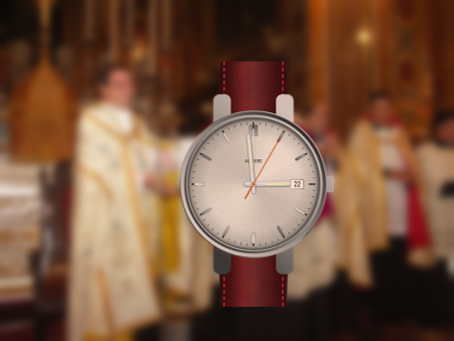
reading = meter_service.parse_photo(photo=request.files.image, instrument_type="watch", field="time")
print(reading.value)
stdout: 2:59:05
